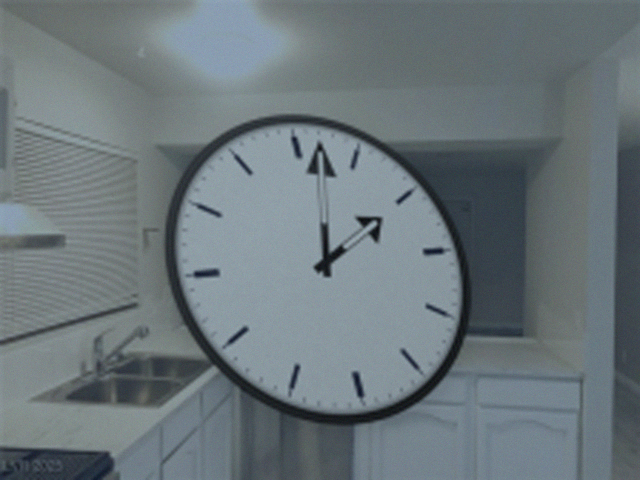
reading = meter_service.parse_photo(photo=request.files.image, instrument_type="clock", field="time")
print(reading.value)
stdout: 2:02
